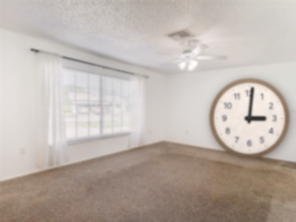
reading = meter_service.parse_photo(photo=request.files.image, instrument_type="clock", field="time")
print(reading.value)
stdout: 3:01
